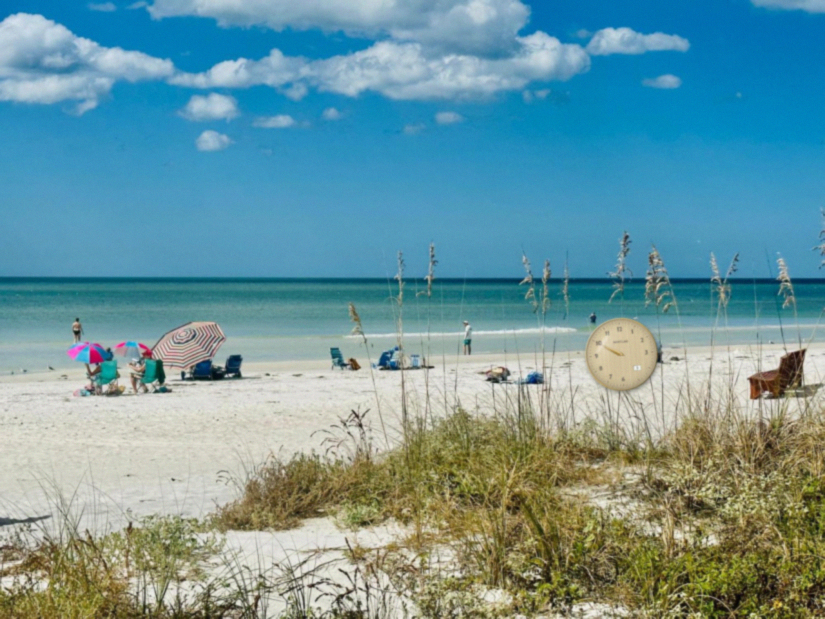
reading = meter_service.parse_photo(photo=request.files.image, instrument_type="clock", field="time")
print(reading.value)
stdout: 9:50
